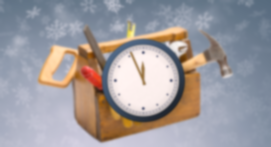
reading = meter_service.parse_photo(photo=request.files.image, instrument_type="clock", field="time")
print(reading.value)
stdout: 11:56
